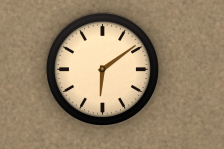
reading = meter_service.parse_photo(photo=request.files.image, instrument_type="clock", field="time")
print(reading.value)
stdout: 6:09
